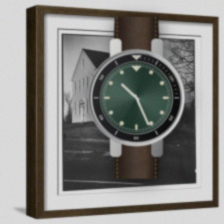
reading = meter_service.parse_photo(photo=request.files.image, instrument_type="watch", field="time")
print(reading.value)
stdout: 10:26
